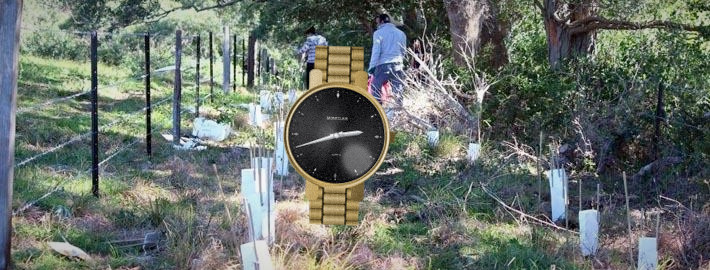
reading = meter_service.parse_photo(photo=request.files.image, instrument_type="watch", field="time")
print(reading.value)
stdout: 2:42
